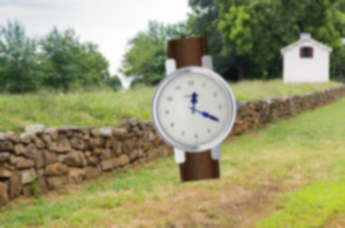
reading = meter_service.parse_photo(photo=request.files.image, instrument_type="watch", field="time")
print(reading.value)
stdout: 12:20
